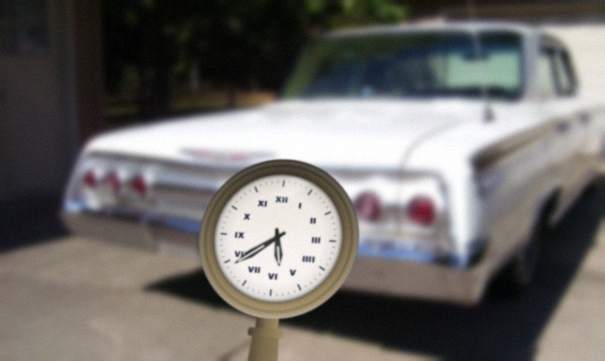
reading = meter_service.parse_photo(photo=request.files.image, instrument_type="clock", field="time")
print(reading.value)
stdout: 5:39
